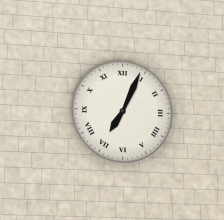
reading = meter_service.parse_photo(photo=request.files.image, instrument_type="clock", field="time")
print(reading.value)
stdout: 7:04
